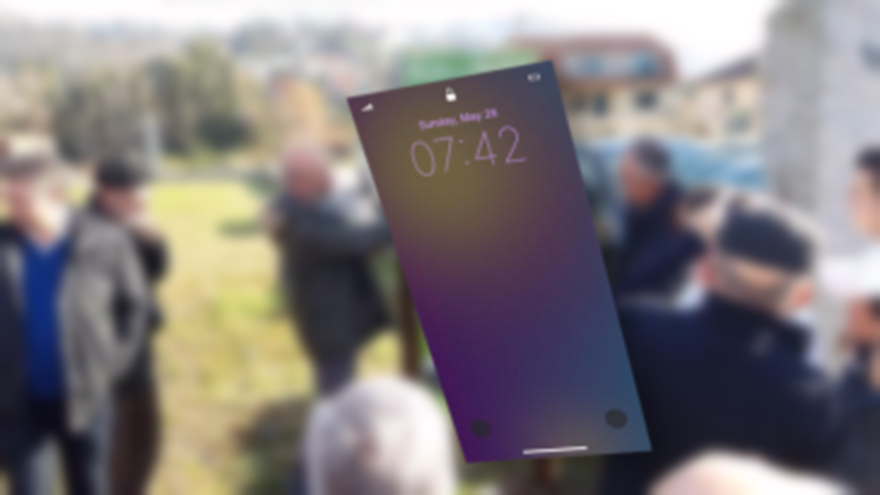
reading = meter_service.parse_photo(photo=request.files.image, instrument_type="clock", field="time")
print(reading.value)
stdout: 7:42
